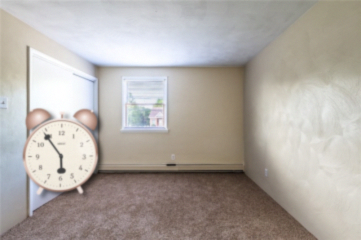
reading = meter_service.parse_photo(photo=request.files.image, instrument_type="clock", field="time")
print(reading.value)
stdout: 5:54
